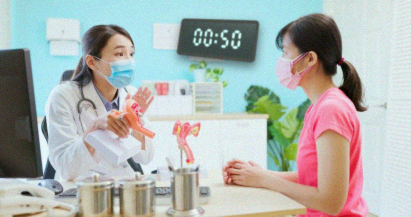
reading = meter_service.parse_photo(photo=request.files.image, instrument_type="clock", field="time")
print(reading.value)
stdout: 0:50
